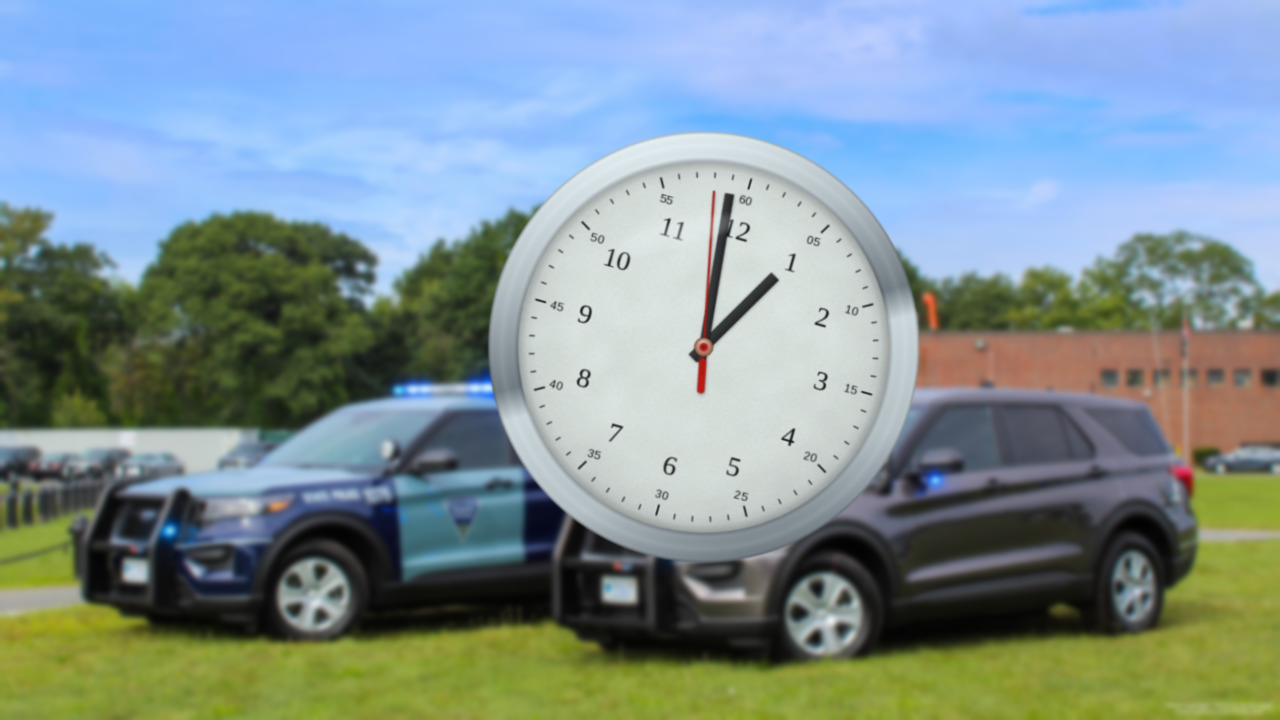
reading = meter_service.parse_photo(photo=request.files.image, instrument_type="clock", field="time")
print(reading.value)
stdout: 12:58:58
